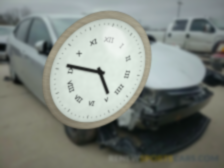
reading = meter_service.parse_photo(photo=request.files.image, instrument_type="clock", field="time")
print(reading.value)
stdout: 4:46
